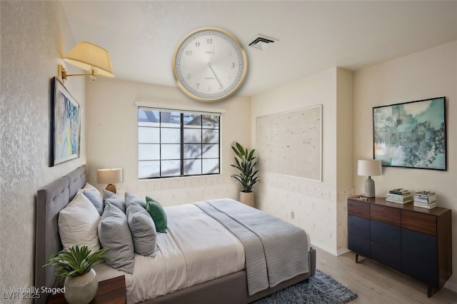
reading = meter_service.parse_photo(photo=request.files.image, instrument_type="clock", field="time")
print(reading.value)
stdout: 12:25
